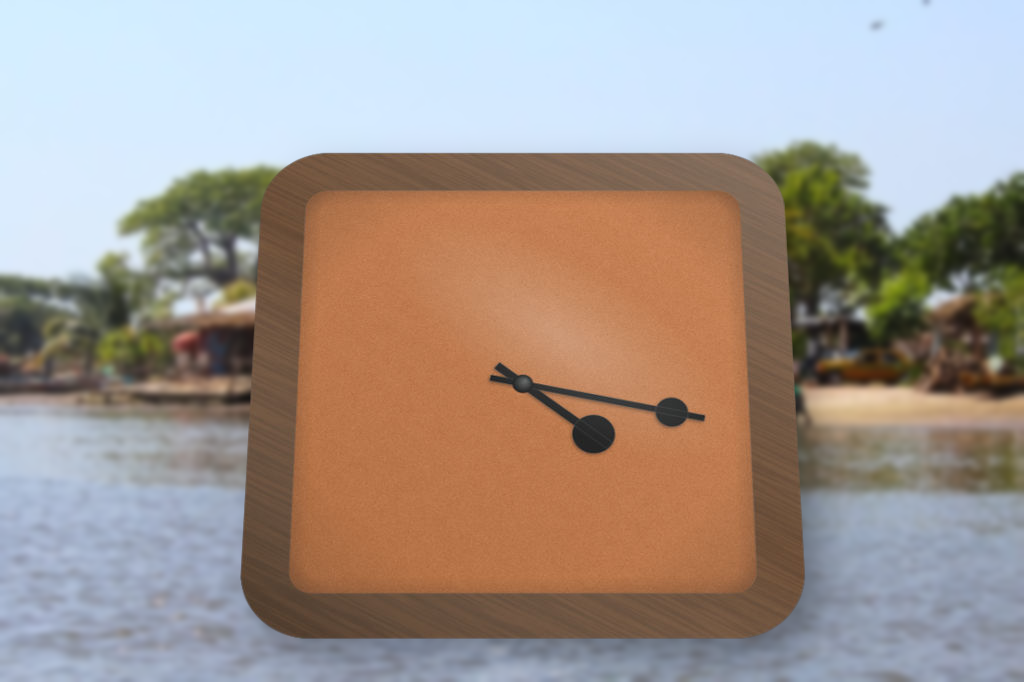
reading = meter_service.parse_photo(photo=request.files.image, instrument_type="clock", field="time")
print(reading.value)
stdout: 4:17
